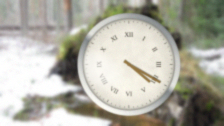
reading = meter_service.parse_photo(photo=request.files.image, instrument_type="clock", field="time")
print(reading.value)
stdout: 4:20
